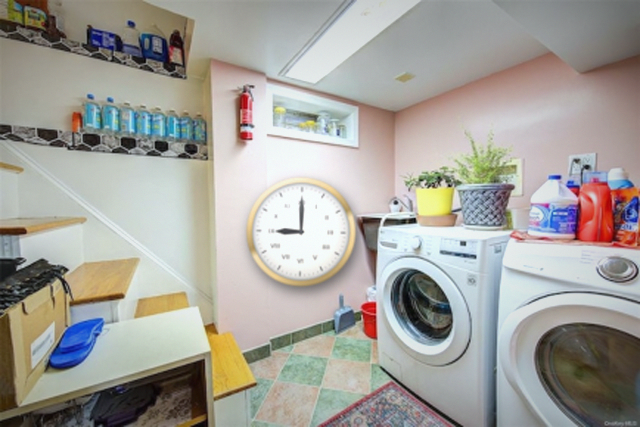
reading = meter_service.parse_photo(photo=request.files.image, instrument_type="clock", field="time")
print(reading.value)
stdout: 9:00
